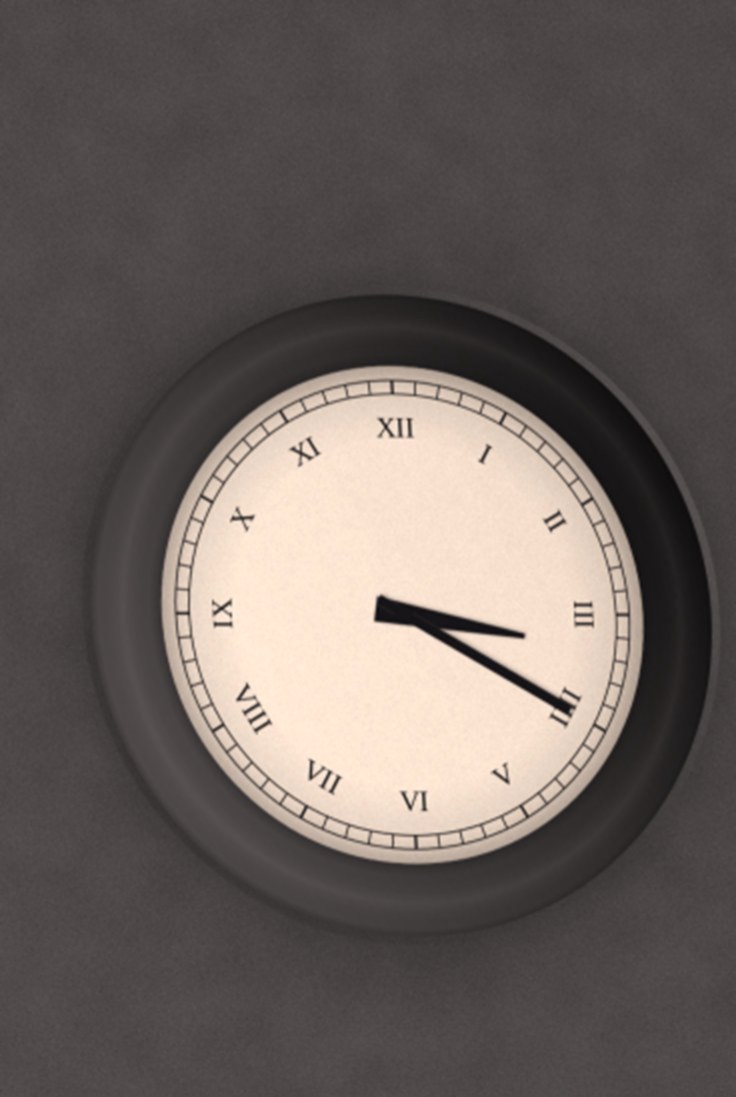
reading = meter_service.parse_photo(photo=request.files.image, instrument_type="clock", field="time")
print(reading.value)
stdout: 3:20
